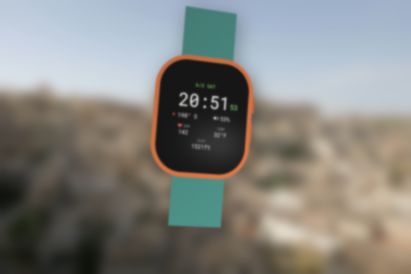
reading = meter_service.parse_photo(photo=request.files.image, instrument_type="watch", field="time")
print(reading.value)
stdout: 20:51
